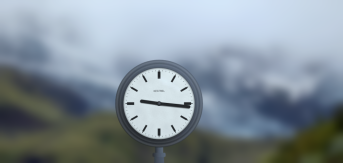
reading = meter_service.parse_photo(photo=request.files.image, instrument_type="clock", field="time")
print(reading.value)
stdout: 9:16
